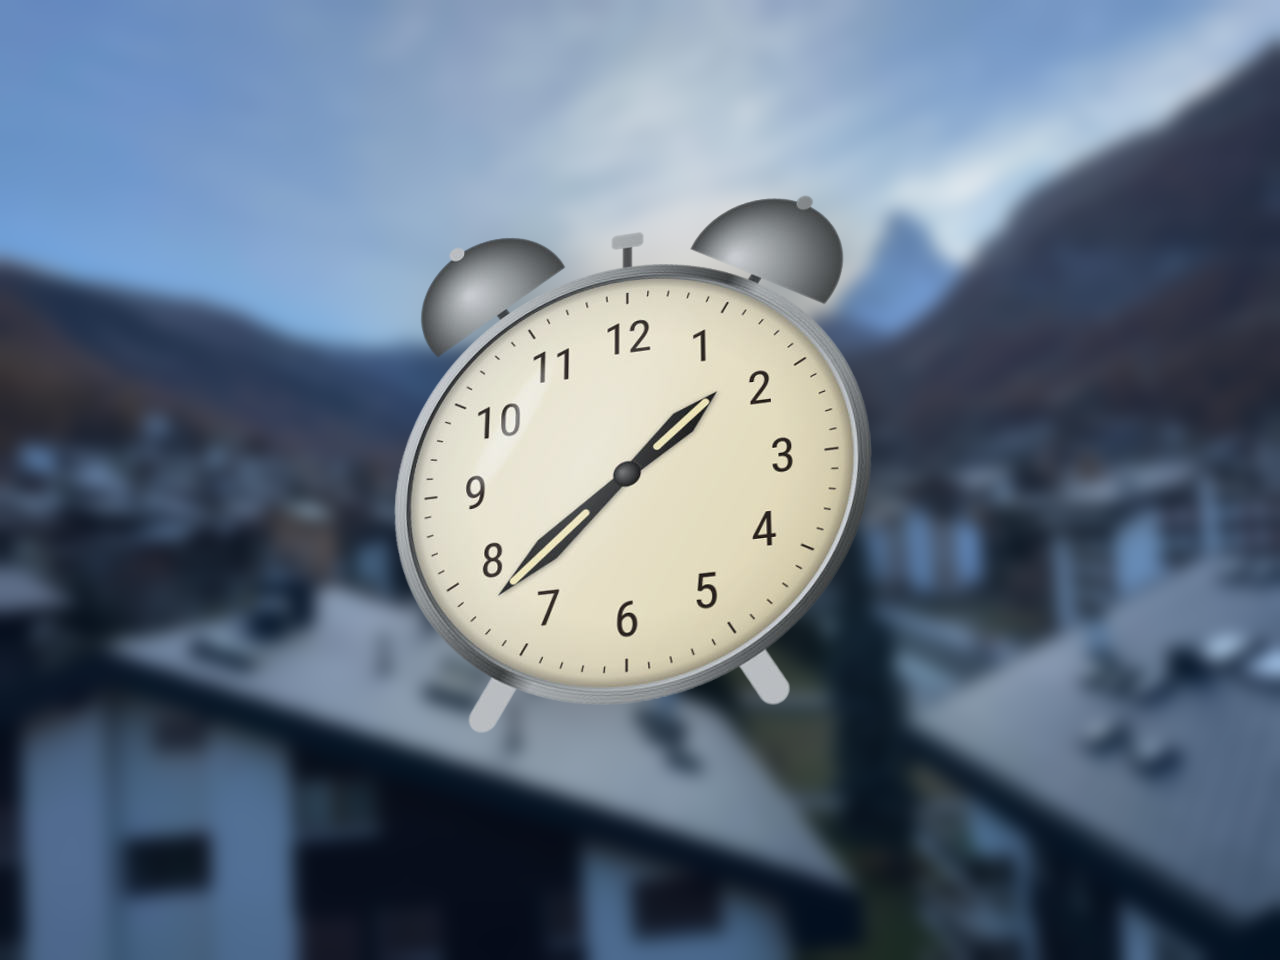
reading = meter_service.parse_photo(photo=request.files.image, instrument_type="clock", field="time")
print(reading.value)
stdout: 1:38
